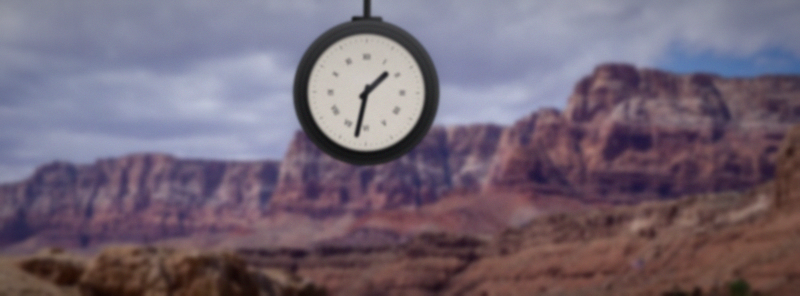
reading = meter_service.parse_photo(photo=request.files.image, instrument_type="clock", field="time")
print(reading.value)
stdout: 1:32
